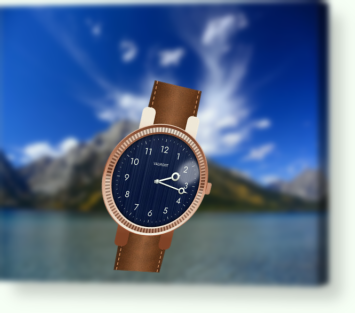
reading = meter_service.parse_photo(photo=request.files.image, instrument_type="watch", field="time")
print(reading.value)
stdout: 2:17
